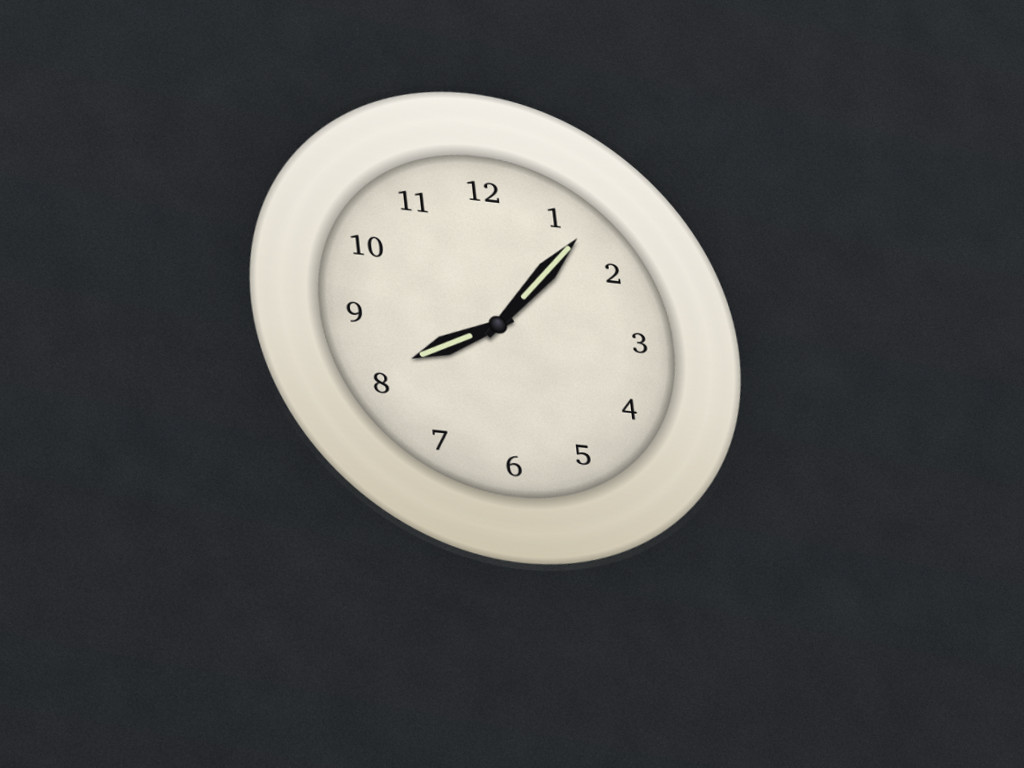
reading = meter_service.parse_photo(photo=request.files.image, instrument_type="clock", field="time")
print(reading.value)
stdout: 8:07
